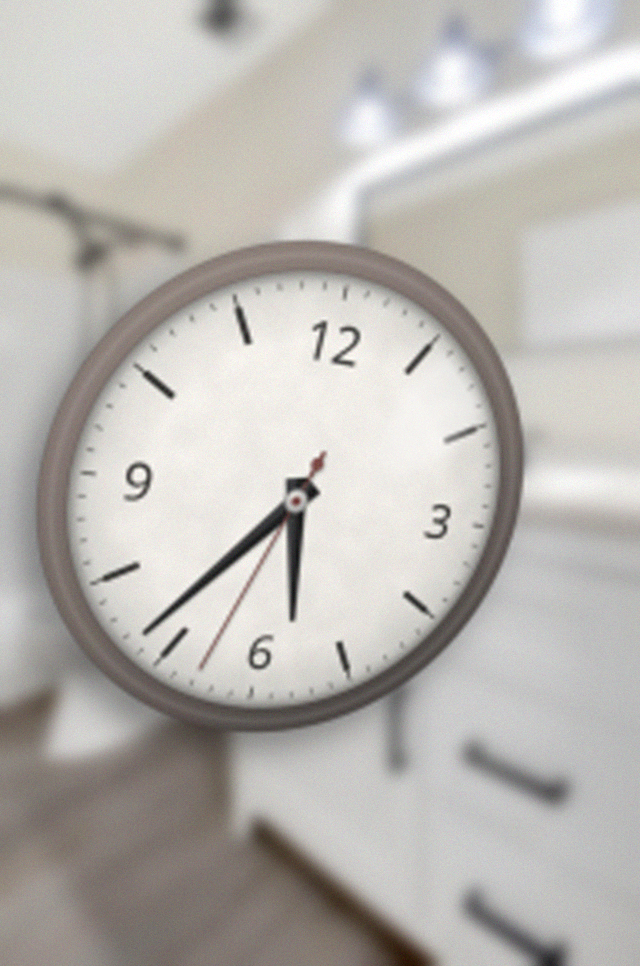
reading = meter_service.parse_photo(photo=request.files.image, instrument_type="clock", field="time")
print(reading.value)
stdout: 5:36:33
